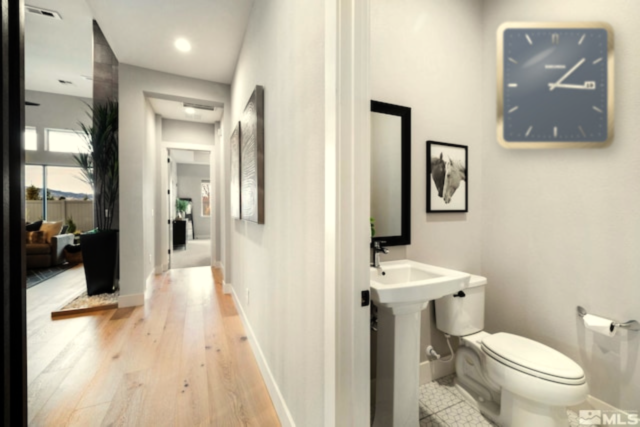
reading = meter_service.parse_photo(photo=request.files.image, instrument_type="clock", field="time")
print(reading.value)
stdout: 3:08
